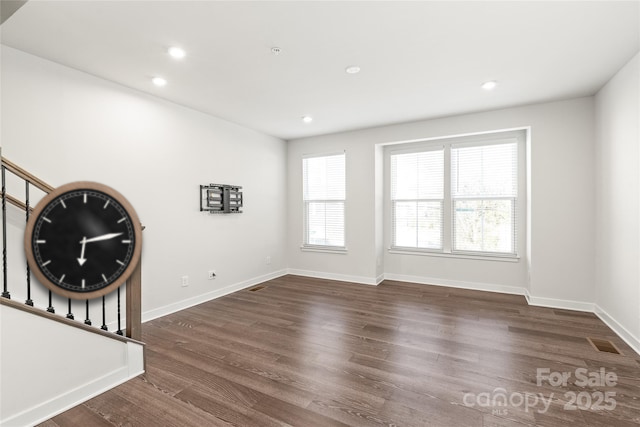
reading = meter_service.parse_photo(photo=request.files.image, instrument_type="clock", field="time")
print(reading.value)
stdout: 6:13
